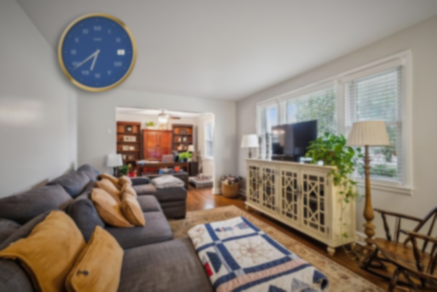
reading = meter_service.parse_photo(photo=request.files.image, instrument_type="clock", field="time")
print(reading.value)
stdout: 6:39
